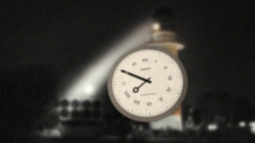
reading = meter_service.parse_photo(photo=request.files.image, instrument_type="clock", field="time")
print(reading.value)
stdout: 7:50
